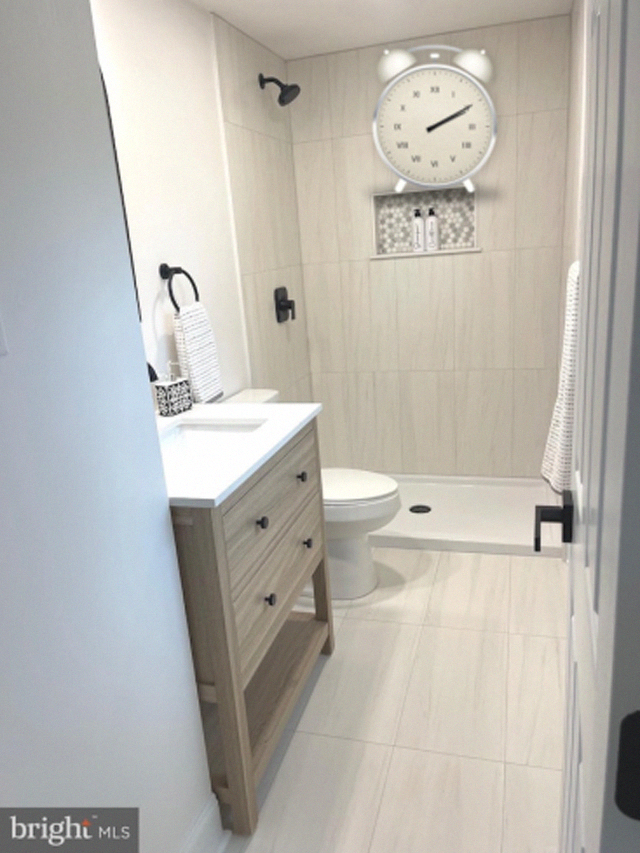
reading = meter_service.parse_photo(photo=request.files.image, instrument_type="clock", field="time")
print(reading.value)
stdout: 2:10
